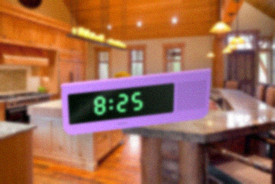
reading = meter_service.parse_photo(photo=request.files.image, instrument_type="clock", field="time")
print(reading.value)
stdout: 8:25
